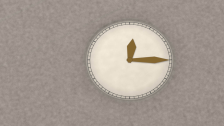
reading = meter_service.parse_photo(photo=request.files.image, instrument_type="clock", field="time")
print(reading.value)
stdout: 12:15
